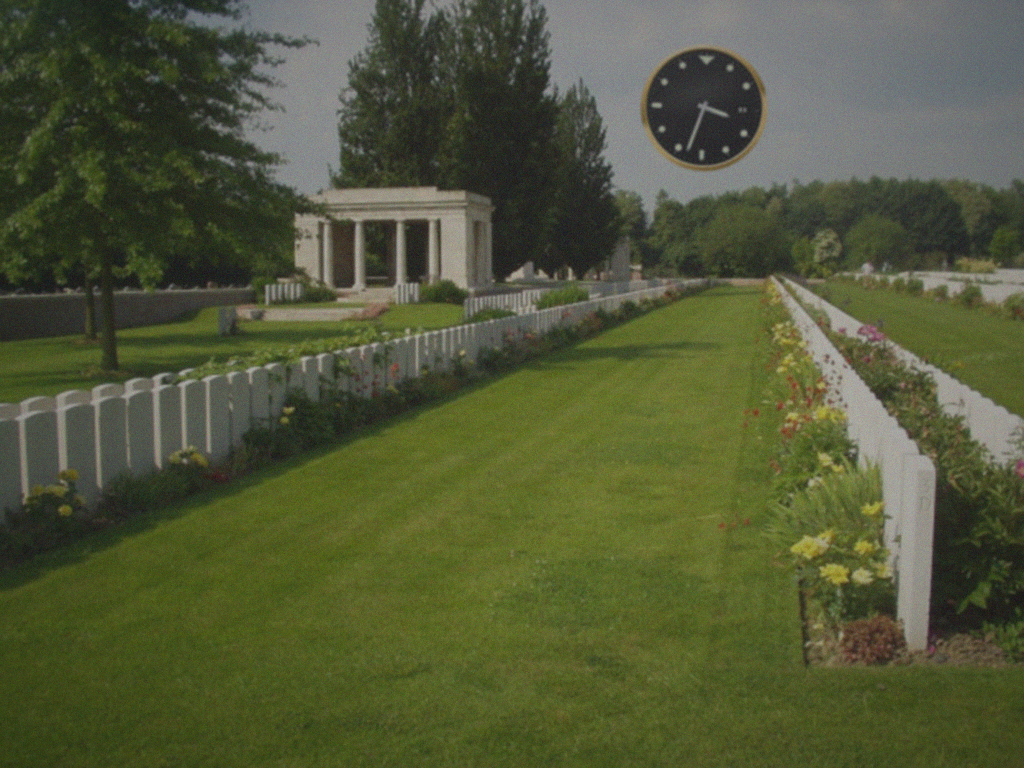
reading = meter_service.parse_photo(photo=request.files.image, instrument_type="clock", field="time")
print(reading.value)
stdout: 3:33
